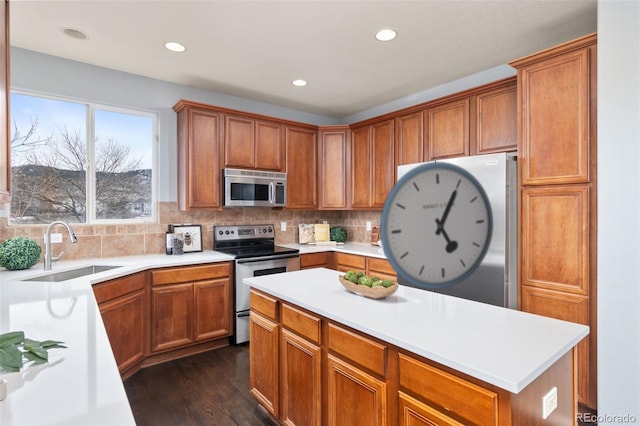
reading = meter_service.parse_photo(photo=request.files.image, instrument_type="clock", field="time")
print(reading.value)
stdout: 5:05
